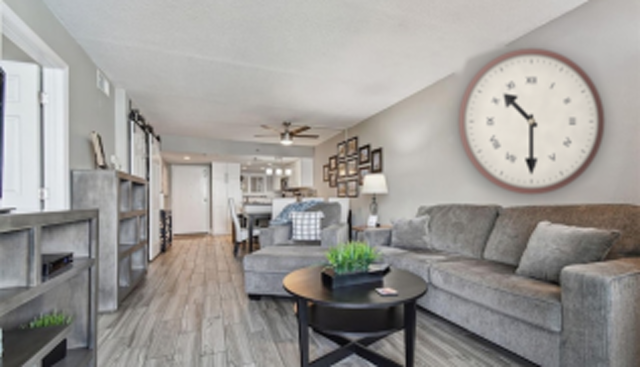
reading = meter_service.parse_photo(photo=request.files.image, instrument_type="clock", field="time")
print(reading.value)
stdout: 10:30
